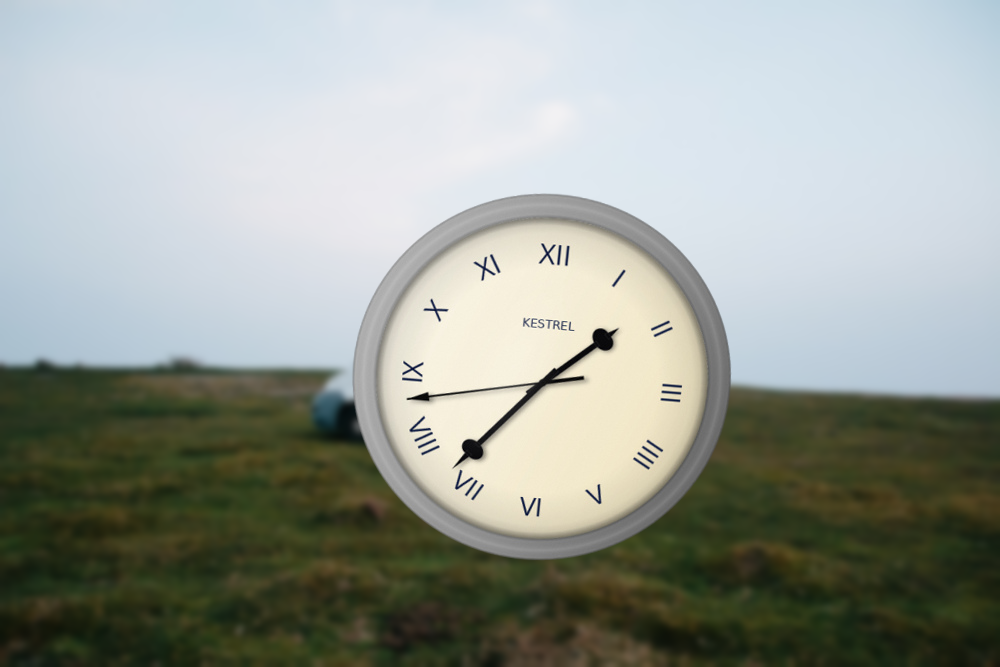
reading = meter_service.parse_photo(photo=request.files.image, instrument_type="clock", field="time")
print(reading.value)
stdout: 1:36:43
